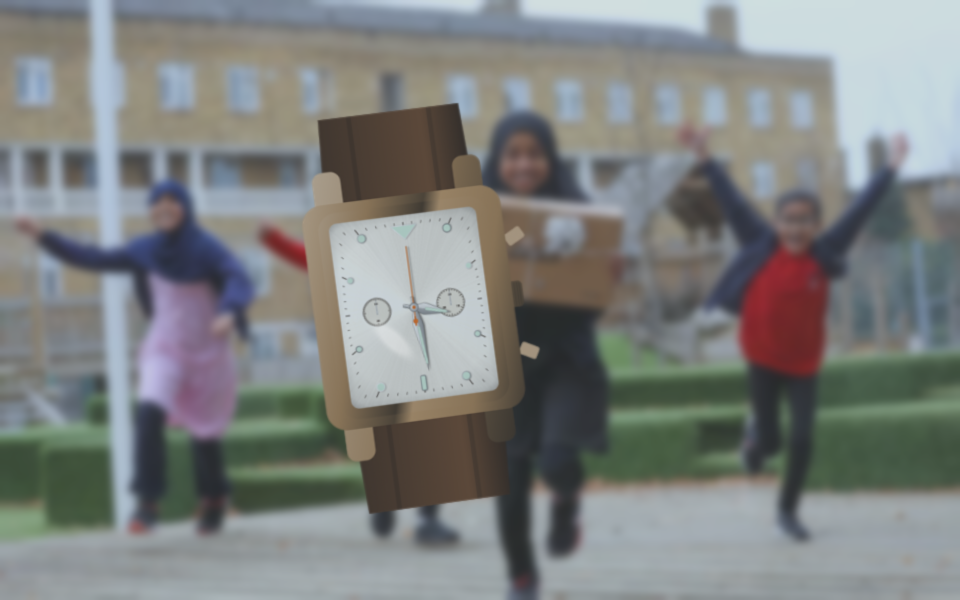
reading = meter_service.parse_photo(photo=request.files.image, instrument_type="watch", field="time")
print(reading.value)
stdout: 3:29
